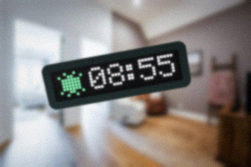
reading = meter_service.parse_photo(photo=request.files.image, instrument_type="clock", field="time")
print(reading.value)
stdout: 8:55
